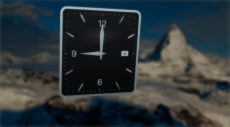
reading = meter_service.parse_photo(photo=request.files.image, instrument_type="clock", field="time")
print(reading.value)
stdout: 9:00
